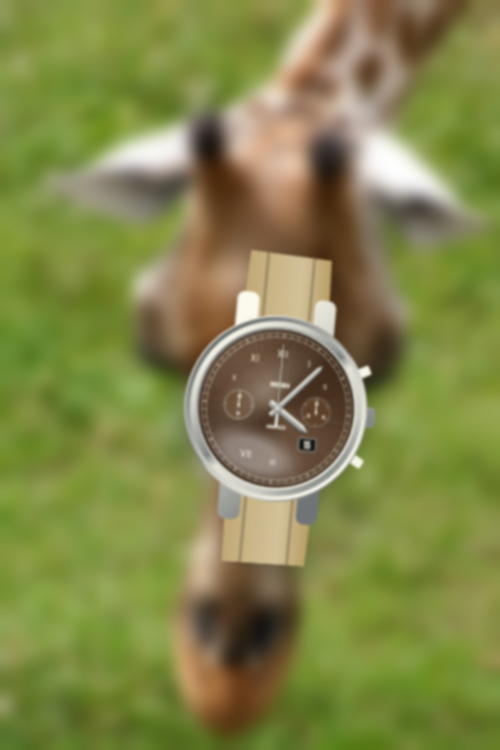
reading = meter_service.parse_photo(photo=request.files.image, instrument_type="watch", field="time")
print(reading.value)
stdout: 4:07
